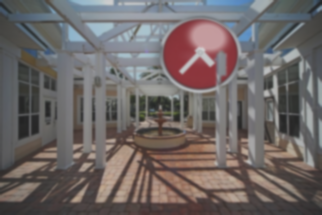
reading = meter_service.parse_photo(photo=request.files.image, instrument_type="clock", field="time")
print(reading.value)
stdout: 4:37
